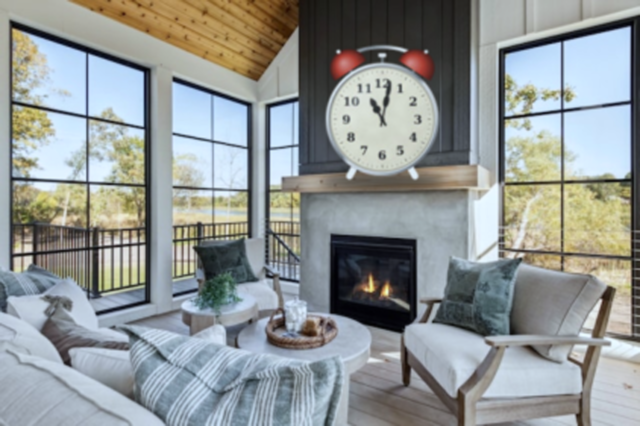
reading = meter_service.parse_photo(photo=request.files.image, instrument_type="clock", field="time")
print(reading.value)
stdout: 11:02
